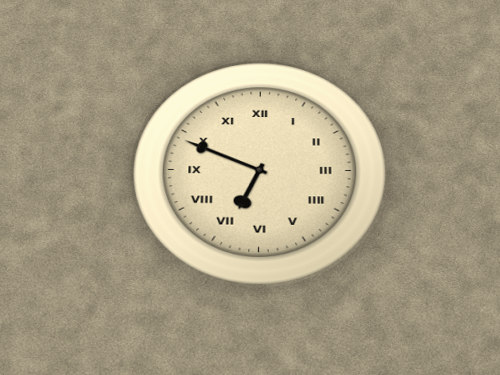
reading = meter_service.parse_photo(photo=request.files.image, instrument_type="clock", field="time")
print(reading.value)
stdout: 6:49
